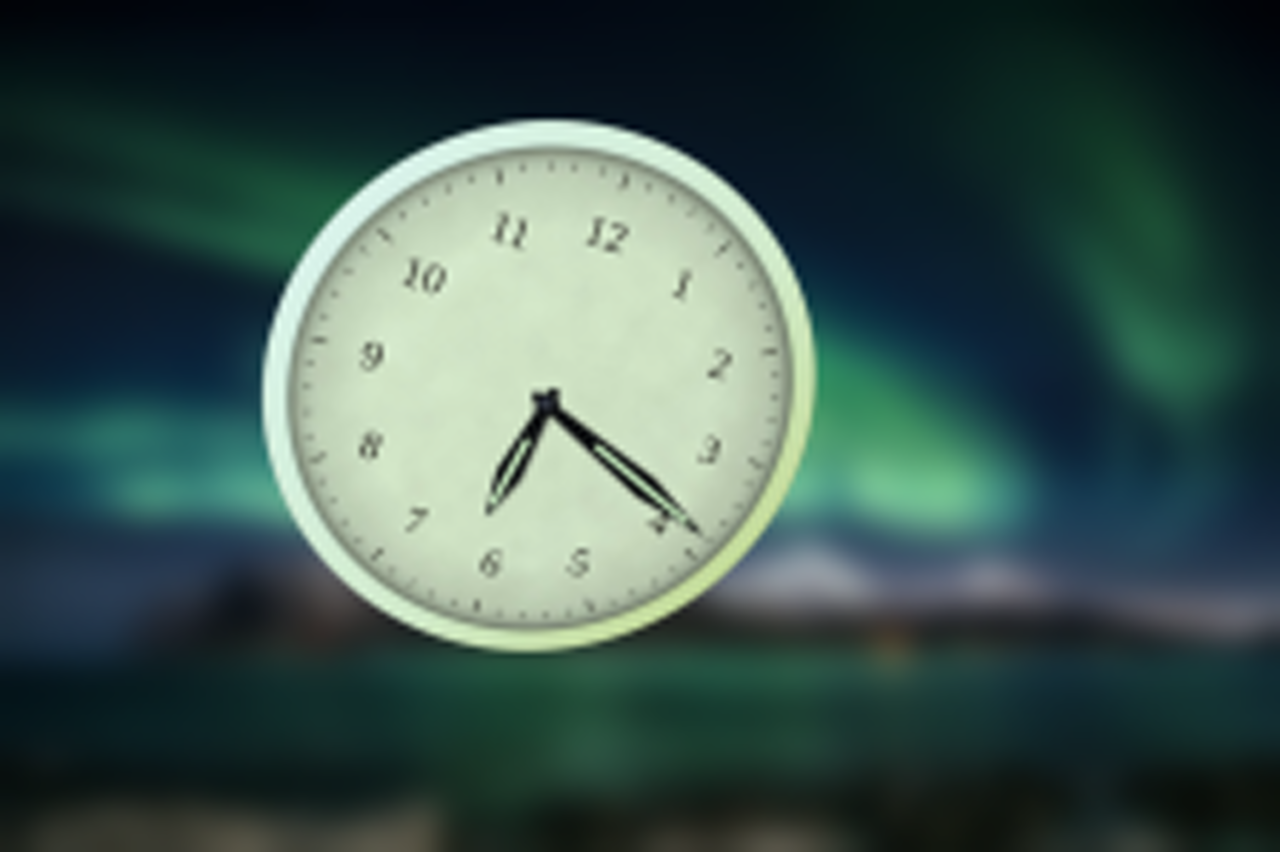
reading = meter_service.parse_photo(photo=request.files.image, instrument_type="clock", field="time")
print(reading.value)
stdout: 6:19
